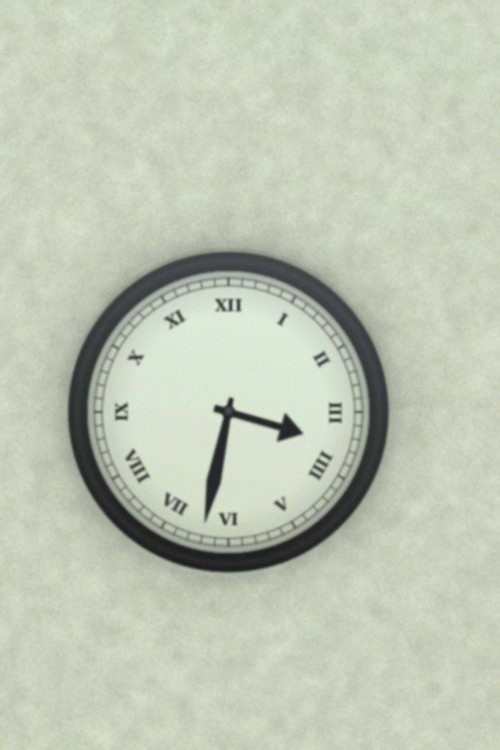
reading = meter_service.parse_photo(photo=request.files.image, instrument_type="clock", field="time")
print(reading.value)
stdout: 3:32
